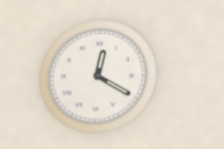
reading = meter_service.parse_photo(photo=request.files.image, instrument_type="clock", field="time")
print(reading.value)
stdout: 12:20
